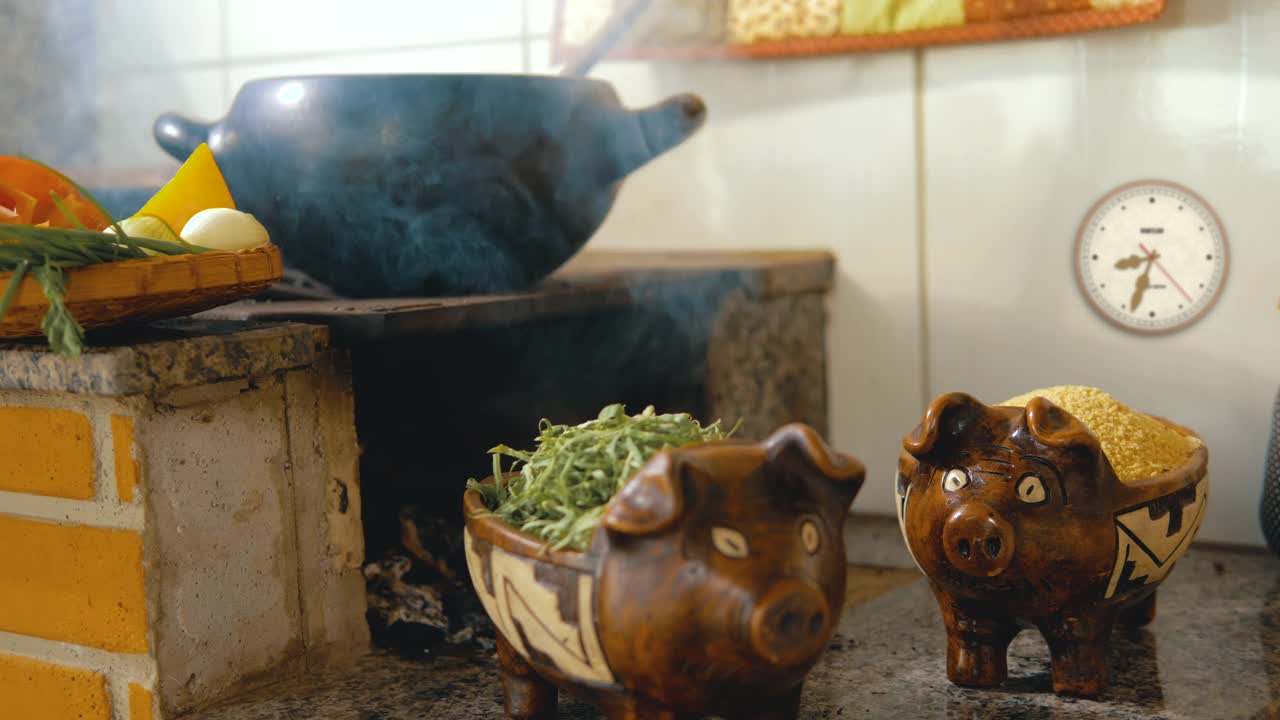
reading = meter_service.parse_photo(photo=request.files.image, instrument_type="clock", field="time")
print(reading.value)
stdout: 8:33:23
